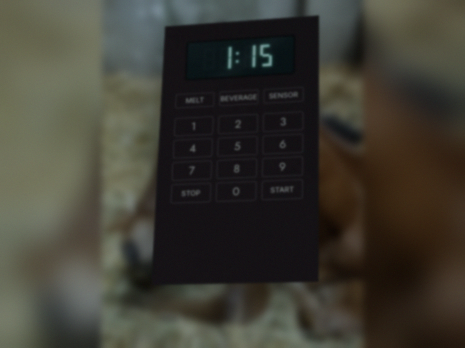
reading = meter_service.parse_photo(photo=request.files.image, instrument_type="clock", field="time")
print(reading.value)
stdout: 1:15
